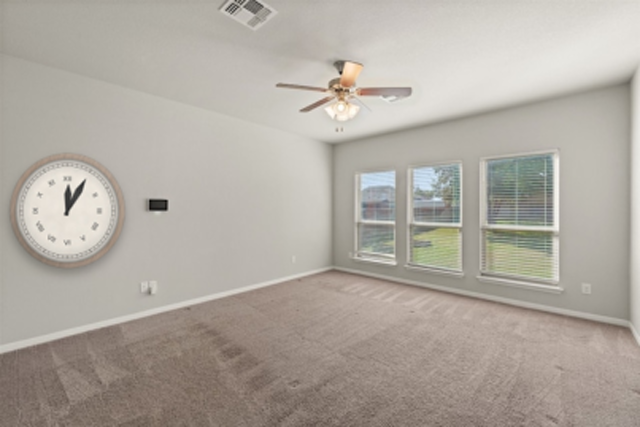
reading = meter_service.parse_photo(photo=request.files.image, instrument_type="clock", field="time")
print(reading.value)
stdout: 12:05
